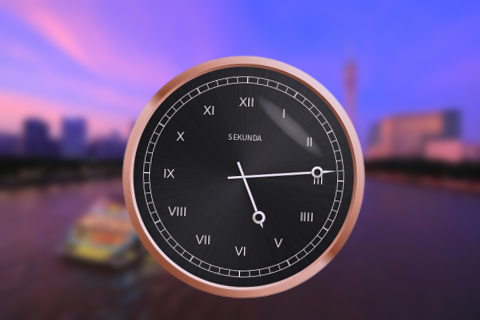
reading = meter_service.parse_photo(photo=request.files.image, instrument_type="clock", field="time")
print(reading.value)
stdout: 5:14
